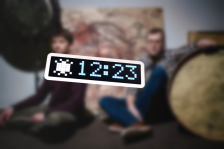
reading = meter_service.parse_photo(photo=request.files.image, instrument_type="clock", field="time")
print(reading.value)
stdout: 12:23
